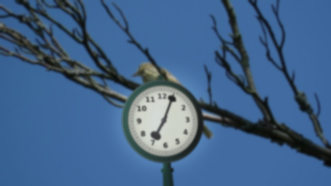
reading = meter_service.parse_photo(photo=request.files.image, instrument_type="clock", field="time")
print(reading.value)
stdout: 7:04
